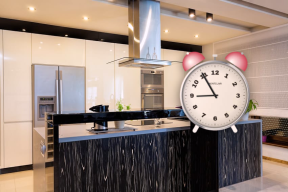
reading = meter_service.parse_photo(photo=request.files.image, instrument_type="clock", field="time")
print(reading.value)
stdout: 8:55
